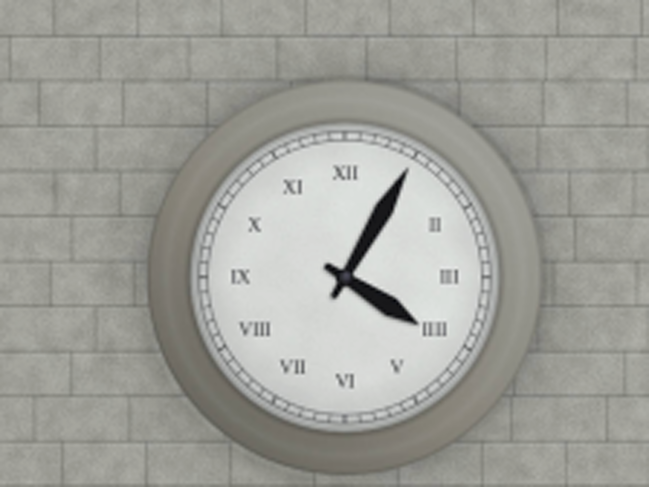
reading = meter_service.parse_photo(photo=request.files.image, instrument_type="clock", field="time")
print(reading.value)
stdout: 4:05
